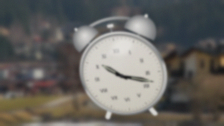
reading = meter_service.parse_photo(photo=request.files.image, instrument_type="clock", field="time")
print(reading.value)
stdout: 10:18
